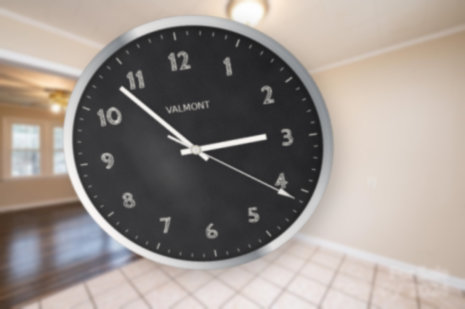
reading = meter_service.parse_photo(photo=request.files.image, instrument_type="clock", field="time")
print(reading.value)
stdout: 2:53:21
